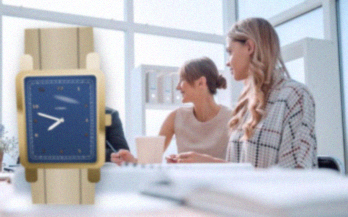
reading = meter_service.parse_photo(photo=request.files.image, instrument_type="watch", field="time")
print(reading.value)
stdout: 7:48
